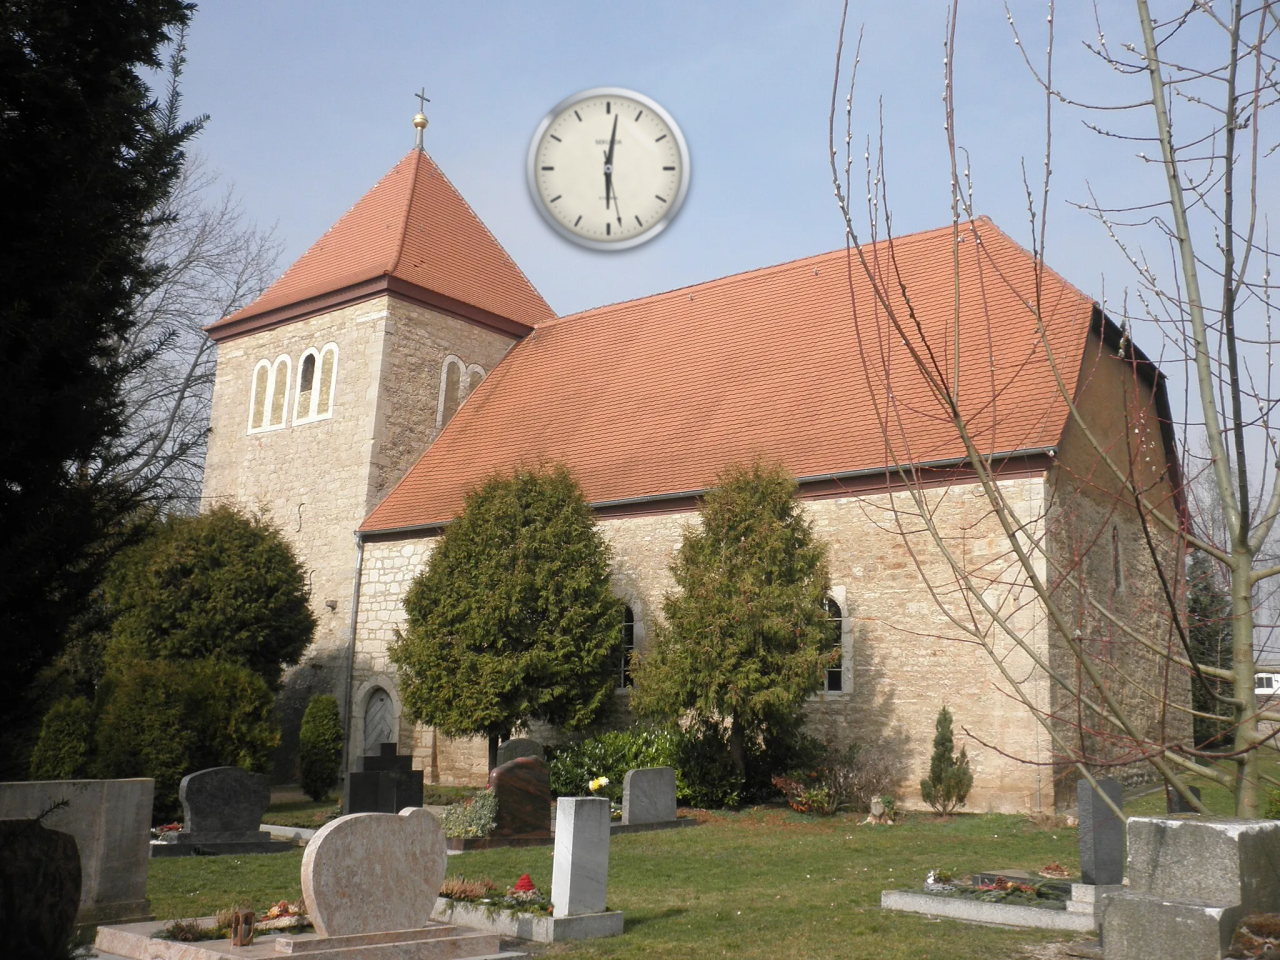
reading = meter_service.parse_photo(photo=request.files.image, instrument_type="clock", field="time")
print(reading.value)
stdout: 6:01:28
